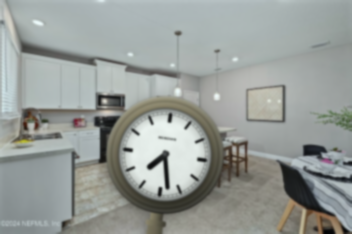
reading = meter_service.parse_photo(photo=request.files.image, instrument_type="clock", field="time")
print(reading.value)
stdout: 7:28
